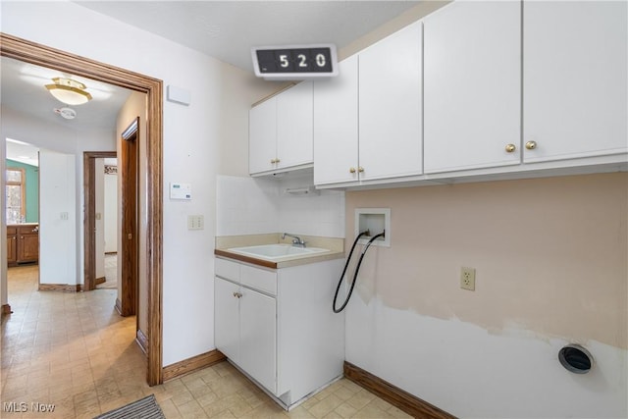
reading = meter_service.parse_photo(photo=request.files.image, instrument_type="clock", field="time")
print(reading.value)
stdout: 5:20
